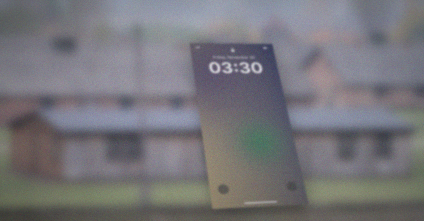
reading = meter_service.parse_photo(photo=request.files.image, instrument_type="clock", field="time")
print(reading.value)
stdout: 3:30
